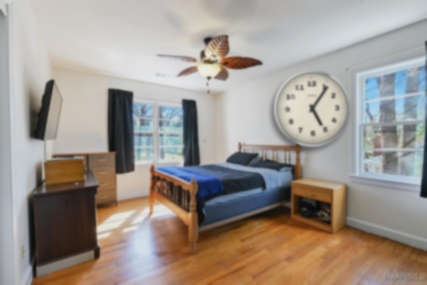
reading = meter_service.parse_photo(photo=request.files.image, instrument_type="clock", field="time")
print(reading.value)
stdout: 5:06
